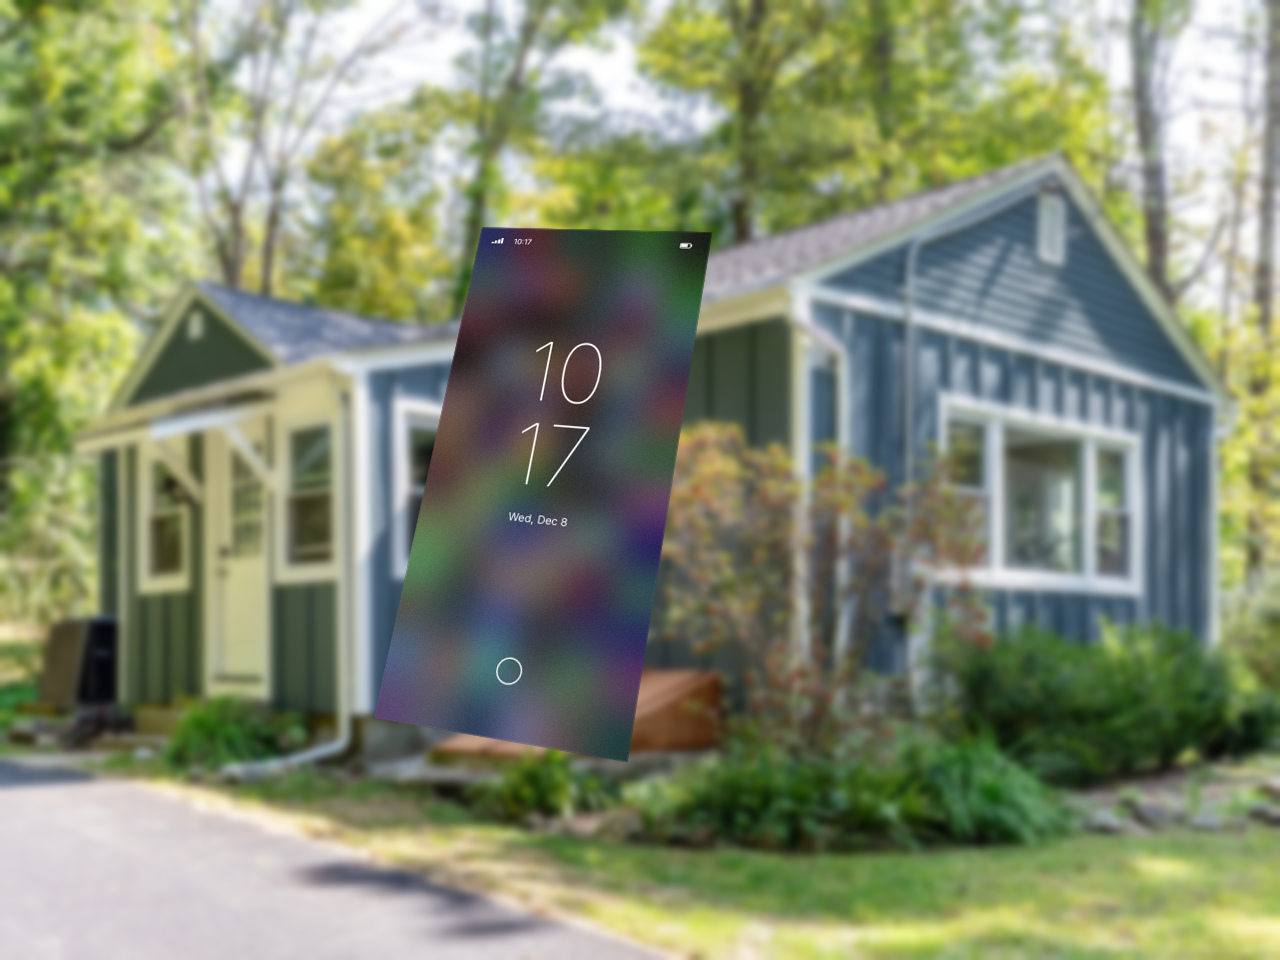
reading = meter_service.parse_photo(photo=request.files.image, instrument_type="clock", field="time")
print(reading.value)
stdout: 10:17
